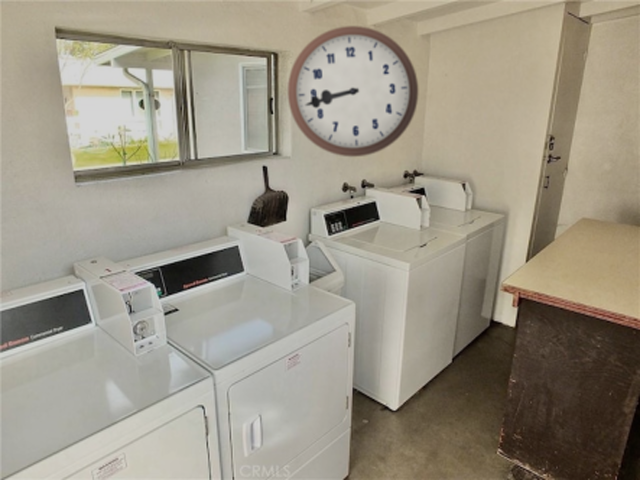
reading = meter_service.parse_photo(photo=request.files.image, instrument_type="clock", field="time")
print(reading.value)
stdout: 8:43
